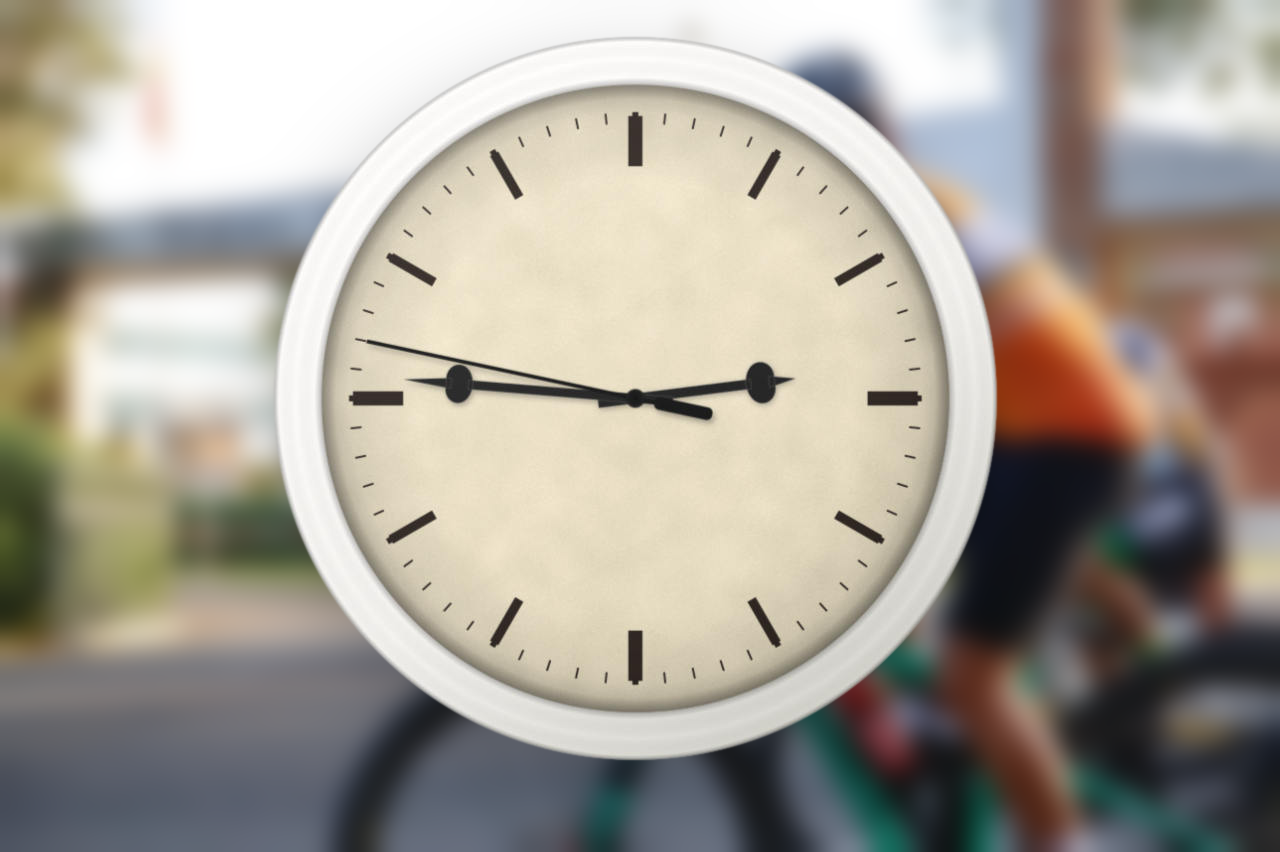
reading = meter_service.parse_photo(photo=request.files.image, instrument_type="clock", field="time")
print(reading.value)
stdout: 2:45:47
